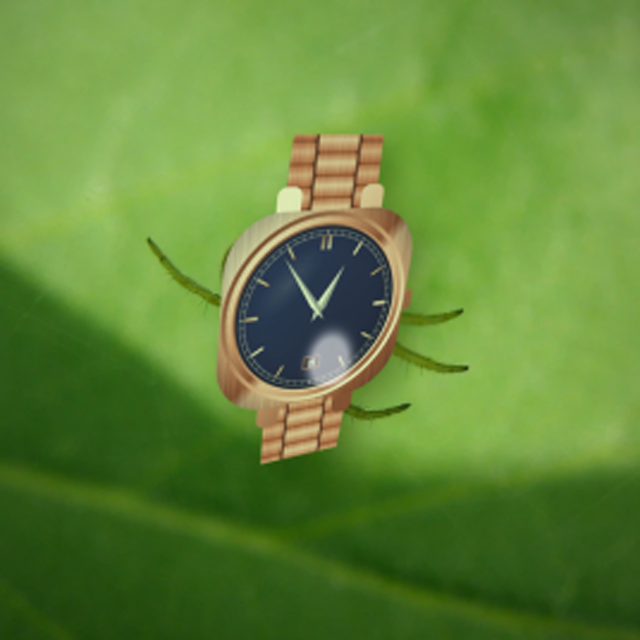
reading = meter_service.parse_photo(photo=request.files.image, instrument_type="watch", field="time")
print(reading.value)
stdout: 12:54
